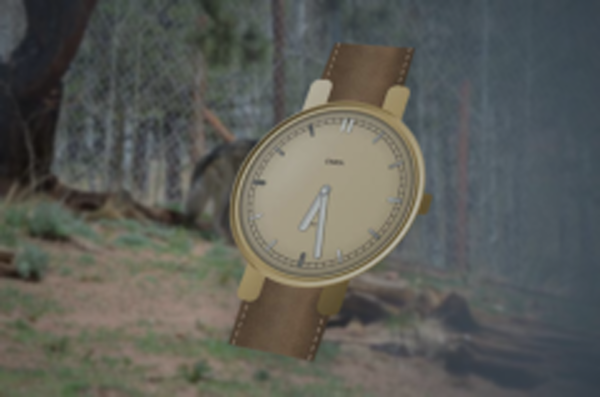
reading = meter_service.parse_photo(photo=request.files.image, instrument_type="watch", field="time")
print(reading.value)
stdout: 6:28
